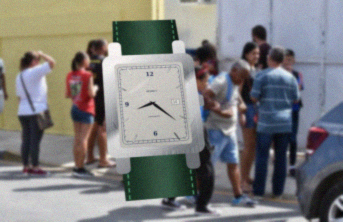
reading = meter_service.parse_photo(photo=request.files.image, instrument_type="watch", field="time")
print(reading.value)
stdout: 8:22
